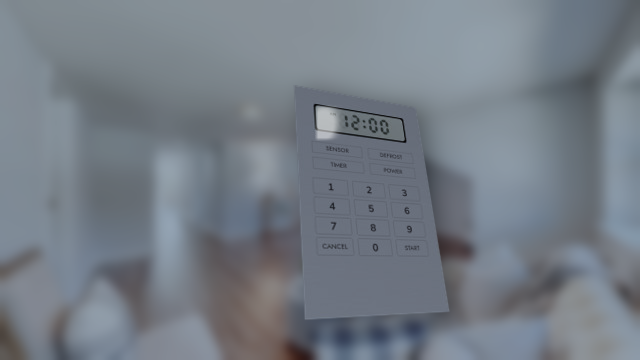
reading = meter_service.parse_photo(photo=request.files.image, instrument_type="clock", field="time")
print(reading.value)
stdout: 12:00
